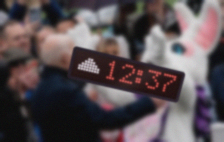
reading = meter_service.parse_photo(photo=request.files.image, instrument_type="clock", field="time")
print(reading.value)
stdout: 12:37
